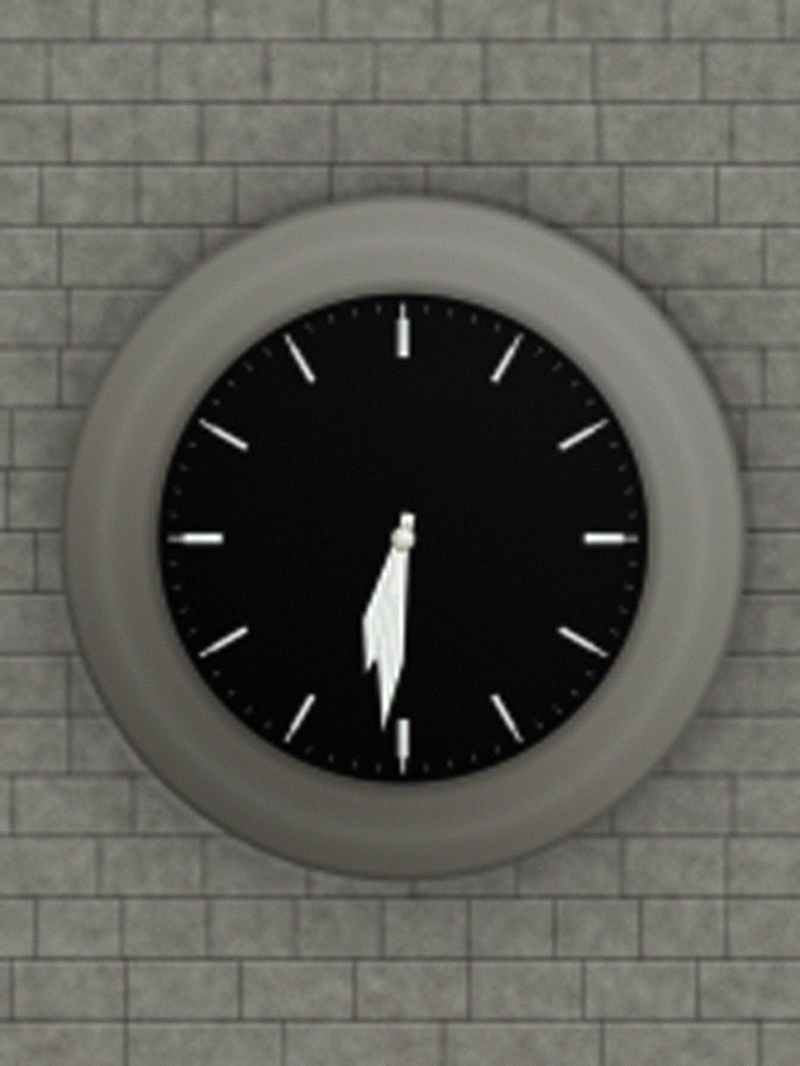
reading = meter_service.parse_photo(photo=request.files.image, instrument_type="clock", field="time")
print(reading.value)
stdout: 6:31
